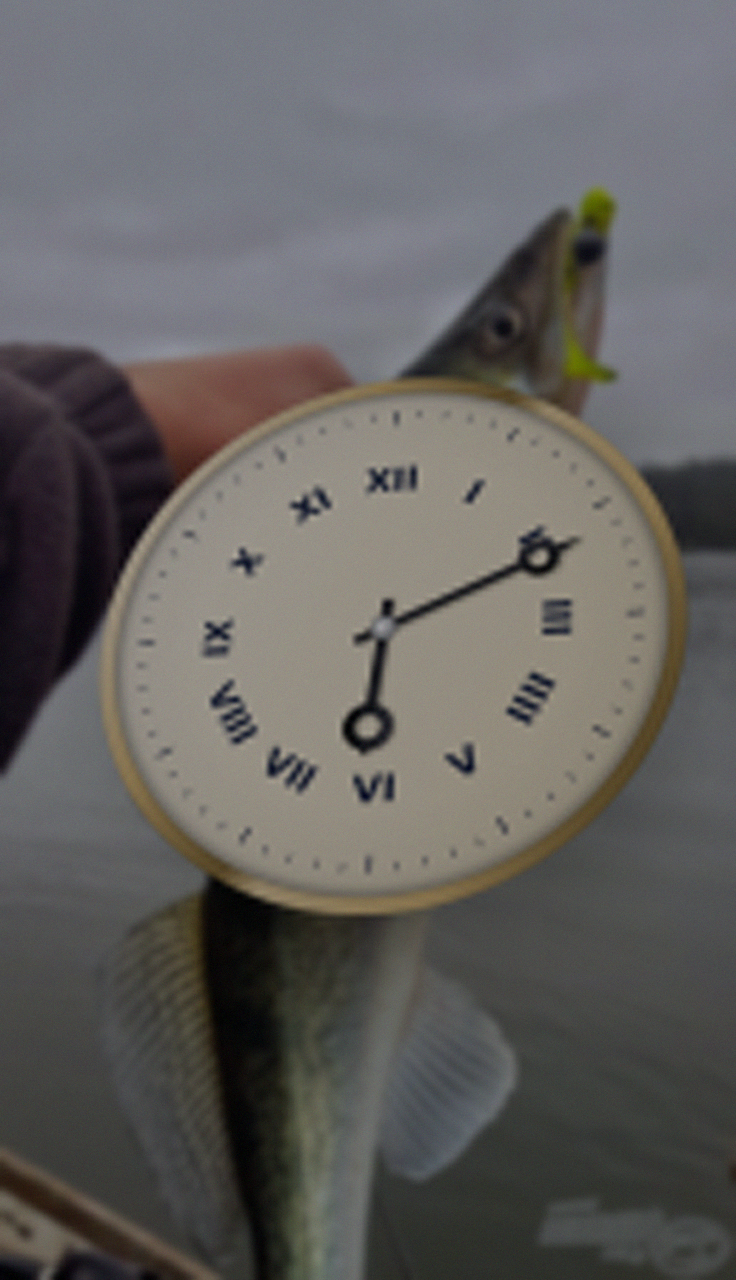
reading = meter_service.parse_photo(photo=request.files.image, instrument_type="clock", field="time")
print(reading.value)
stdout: 6:11
